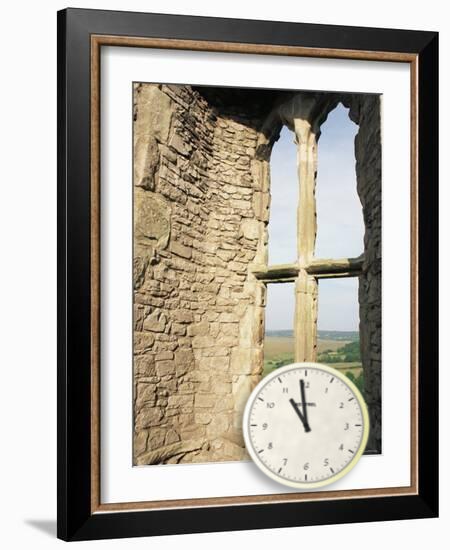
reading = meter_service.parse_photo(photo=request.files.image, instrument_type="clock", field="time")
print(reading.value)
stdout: 10:59
